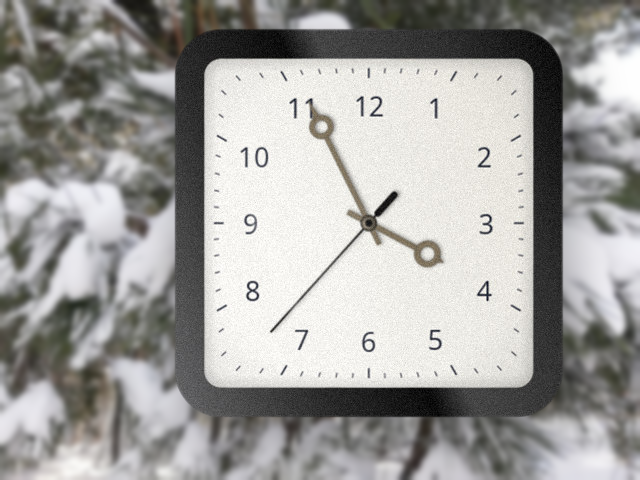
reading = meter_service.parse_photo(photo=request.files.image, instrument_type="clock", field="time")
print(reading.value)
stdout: 3:55:37
